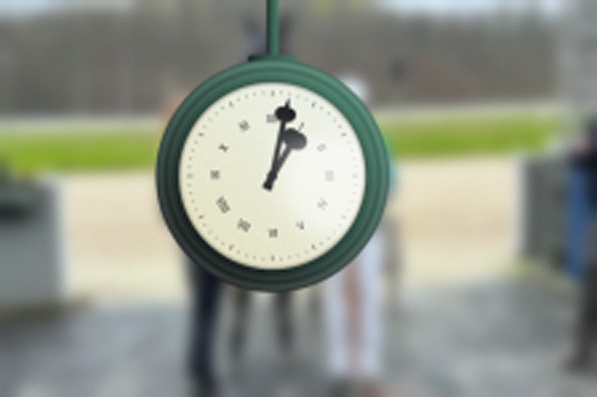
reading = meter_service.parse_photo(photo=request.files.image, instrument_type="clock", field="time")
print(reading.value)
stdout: 1:02
